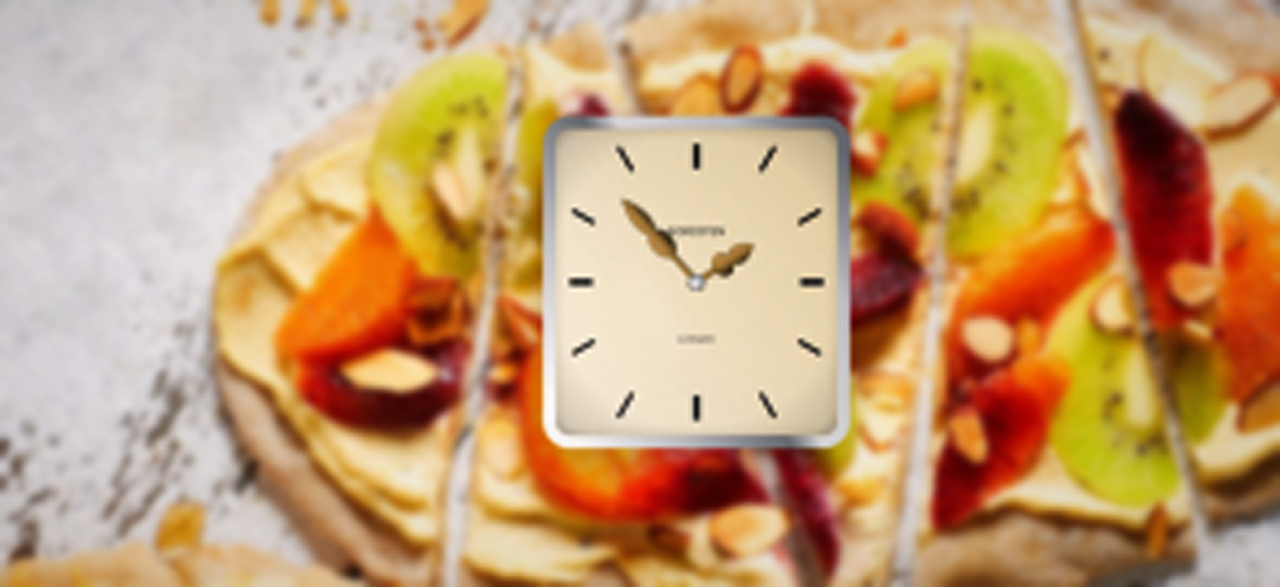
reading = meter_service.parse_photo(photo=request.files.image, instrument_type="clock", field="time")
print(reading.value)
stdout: 1:53
